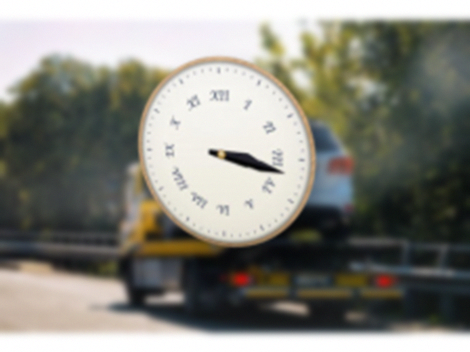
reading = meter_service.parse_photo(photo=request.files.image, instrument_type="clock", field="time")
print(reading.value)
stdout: 3:17
